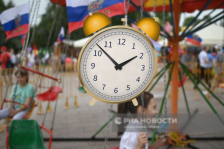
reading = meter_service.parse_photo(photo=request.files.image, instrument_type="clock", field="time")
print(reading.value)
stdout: 1:52
